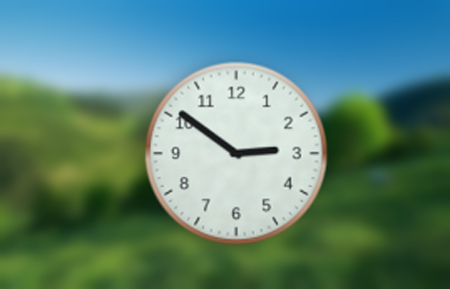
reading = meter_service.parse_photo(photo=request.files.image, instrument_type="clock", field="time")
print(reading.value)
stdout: 2:51
